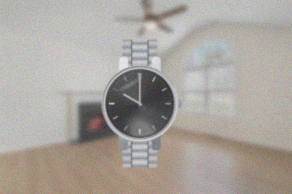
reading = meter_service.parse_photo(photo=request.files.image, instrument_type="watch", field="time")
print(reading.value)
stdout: 10:00
